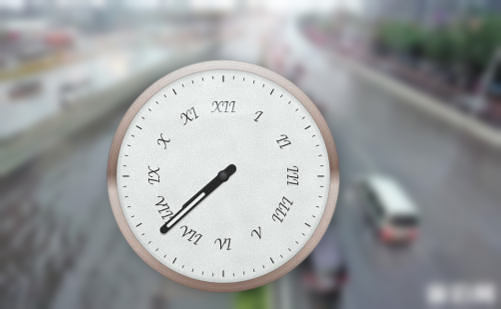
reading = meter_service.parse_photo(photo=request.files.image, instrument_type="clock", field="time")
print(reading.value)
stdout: 7:38
